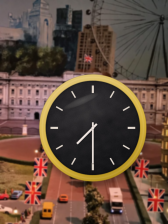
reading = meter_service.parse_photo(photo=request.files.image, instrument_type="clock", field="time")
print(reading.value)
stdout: 7:30
